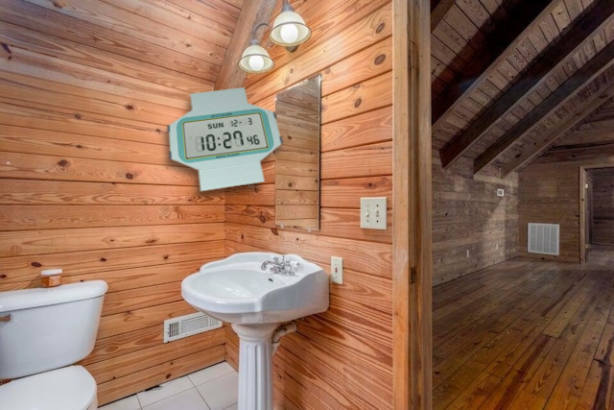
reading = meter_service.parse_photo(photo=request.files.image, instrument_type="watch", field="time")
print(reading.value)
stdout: 10:27:46
